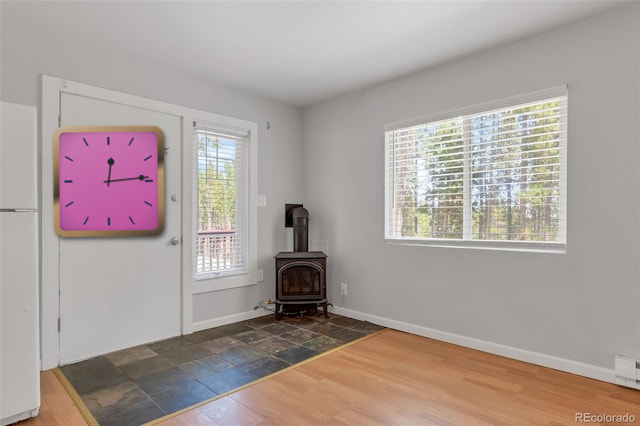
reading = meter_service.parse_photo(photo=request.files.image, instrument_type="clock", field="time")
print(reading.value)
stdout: 12:14
